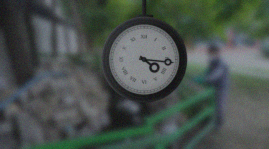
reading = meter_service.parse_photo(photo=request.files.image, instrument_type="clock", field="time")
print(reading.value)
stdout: 4:16
